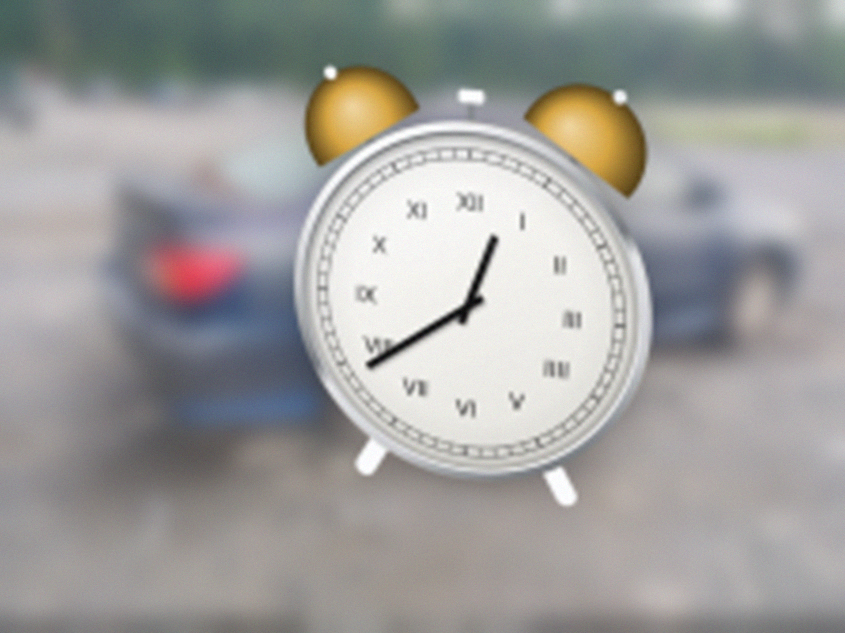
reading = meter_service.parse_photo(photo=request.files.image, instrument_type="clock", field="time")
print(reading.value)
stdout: 12:39
